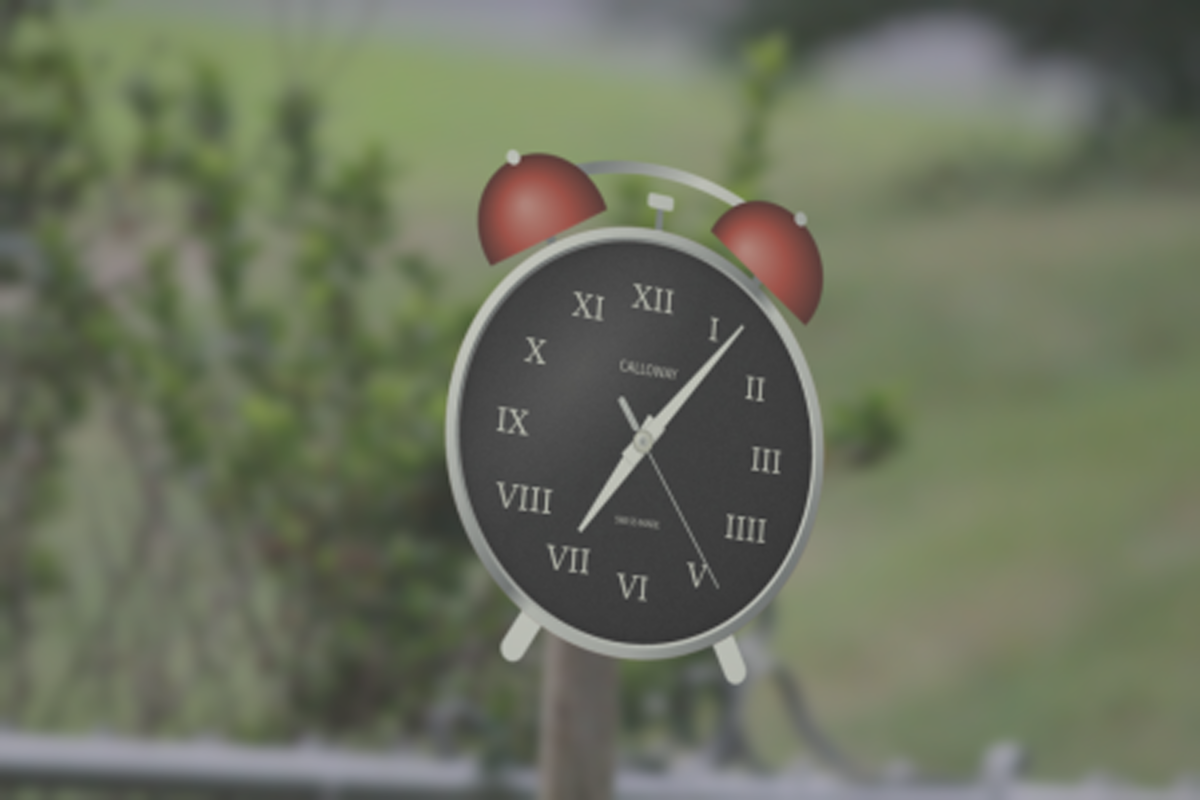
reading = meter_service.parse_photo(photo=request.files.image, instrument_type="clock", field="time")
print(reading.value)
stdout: 7:06:24
